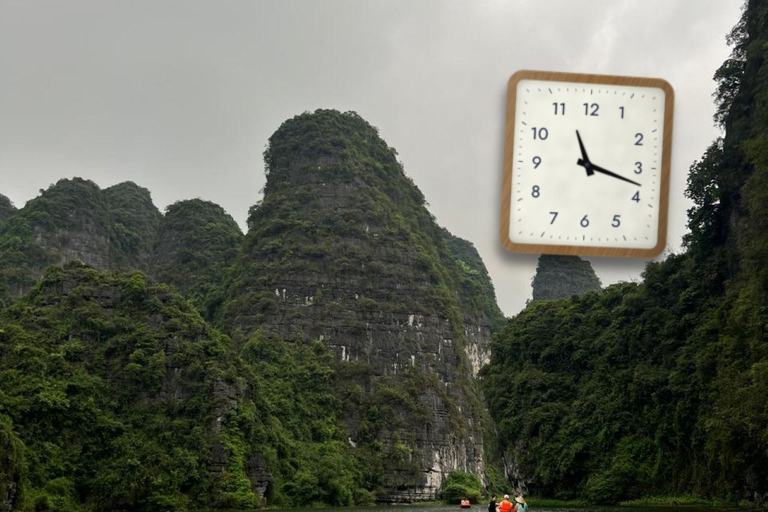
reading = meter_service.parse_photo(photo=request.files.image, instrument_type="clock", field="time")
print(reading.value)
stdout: 11:18
